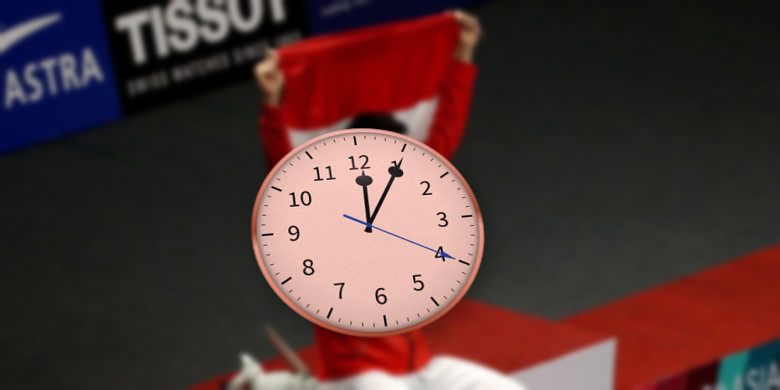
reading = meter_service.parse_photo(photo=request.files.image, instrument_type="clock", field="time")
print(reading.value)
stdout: 12:05:20
